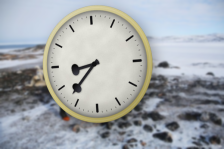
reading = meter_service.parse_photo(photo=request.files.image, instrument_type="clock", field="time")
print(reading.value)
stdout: 8:37
